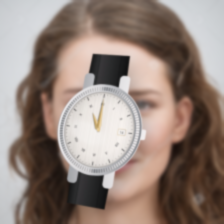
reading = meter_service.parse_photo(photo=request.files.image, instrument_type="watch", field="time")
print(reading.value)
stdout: 11:00
